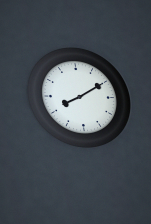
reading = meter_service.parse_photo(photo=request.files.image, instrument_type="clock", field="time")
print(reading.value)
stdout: 8:10
